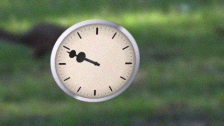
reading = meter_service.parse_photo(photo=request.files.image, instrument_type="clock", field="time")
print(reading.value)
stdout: 9:49
